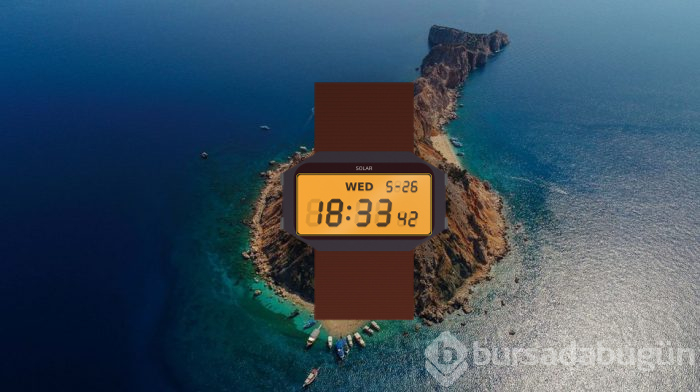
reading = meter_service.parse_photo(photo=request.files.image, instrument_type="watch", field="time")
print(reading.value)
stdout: 18:33:42
